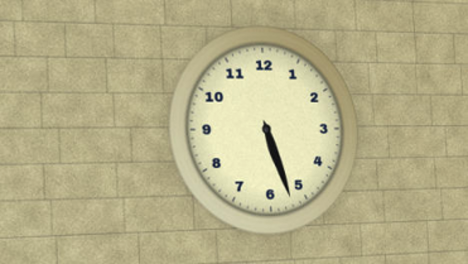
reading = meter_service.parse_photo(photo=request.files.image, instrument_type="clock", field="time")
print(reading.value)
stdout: 5:27
